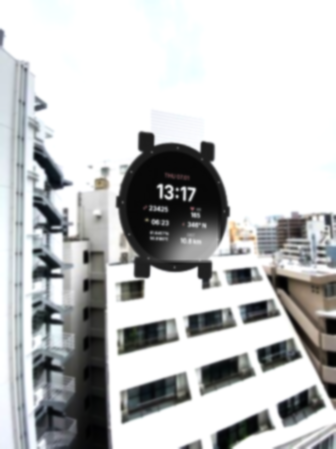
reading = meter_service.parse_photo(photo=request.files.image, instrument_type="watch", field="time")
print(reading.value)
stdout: 13:17
